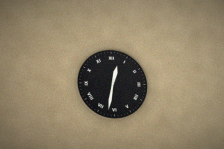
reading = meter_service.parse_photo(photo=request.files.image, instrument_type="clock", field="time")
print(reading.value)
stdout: 12:32
